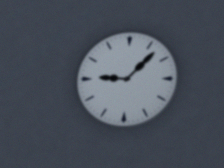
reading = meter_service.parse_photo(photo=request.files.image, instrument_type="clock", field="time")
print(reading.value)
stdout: 9:07
